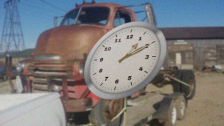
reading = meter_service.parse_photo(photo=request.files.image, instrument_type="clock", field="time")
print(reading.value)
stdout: 1:10
